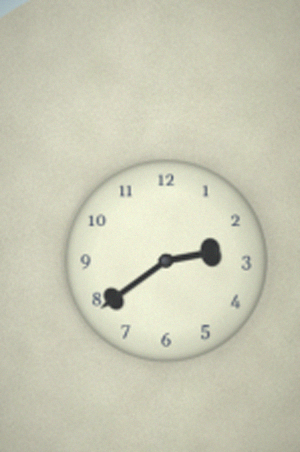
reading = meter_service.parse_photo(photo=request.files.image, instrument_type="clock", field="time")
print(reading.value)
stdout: 2:39
